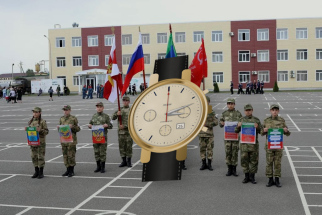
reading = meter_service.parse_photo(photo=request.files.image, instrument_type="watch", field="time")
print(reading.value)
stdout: 3:12
